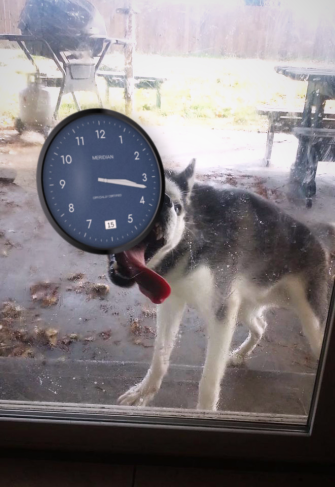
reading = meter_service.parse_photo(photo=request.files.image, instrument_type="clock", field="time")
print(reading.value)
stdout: 3:17
